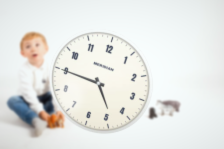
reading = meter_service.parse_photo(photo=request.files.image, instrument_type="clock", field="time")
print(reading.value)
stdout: 4:45
